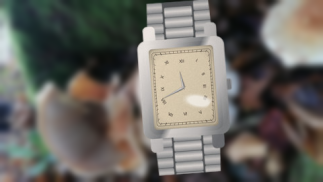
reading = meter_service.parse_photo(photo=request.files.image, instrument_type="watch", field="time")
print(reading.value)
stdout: 11:41
